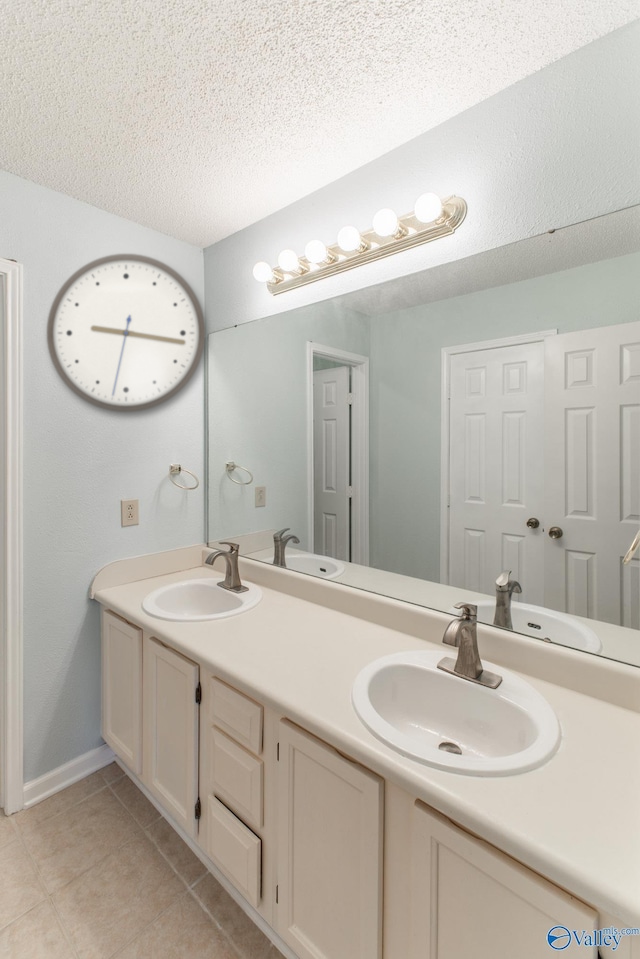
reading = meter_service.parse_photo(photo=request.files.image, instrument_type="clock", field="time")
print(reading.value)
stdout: 9:16:32
